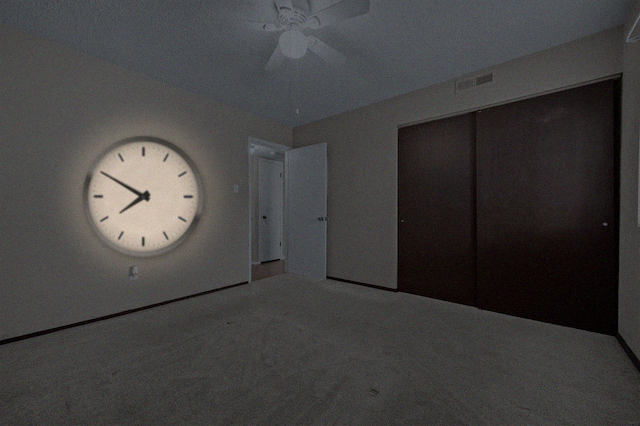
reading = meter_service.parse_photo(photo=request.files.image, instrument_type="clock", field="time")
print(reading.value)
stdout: 7:50
